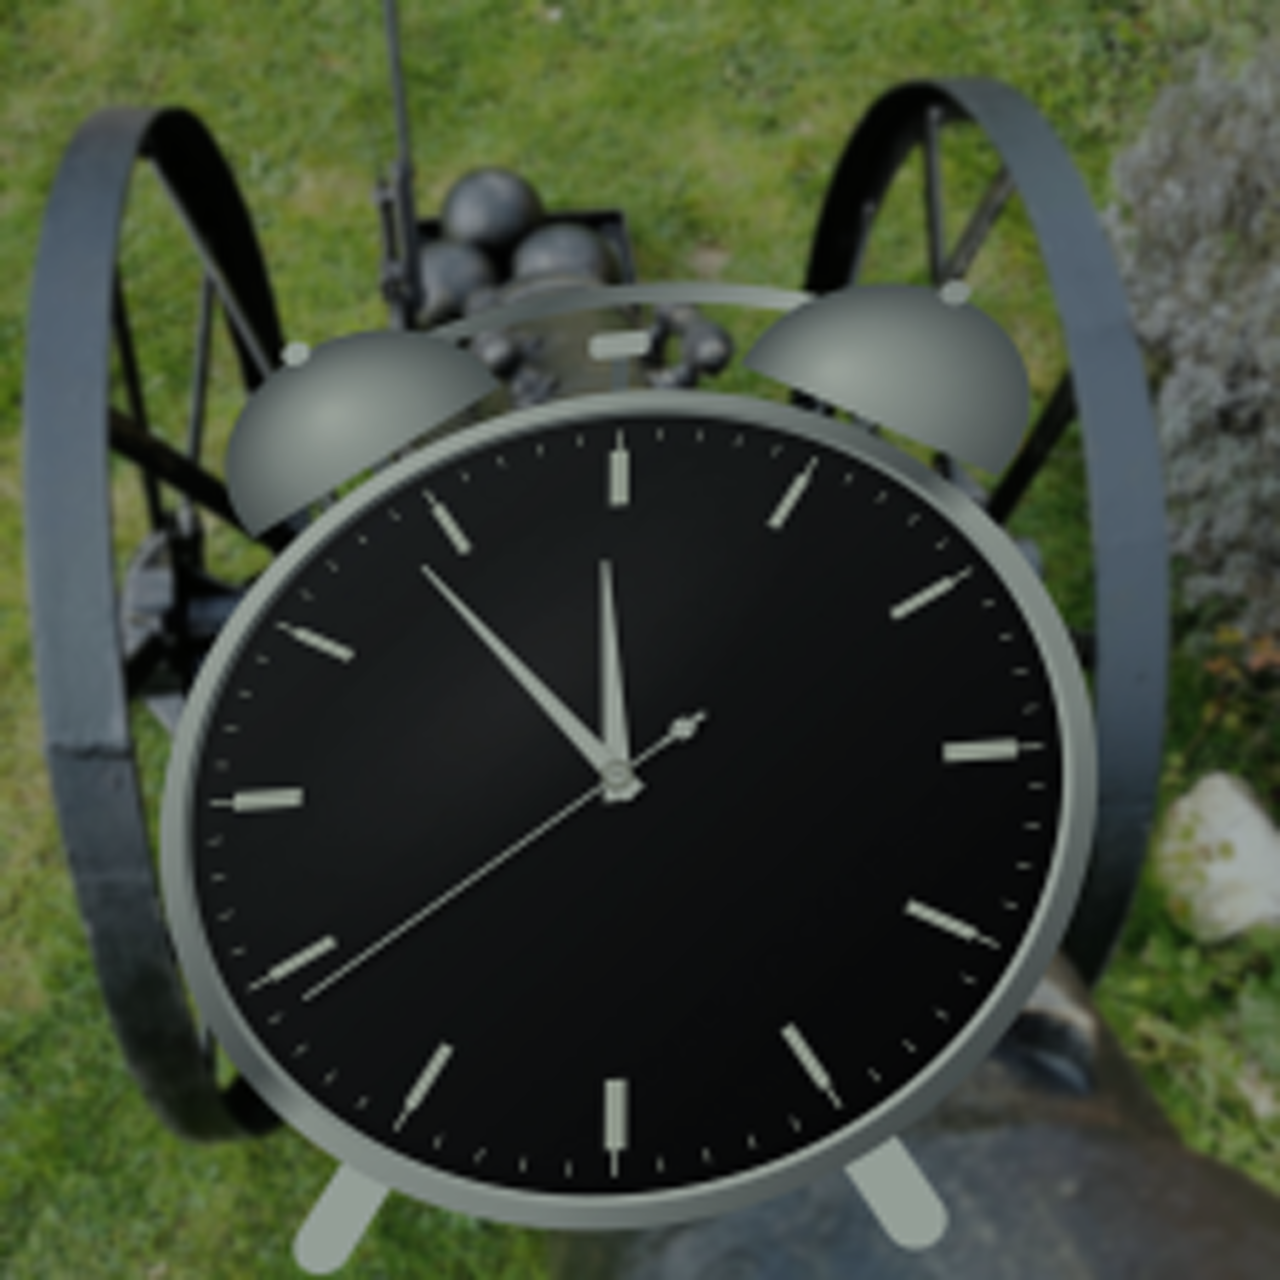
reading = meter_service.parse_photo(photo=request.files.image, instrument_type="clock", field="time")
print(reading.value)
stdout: 11:53:39
